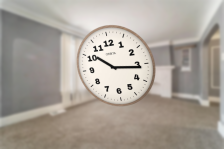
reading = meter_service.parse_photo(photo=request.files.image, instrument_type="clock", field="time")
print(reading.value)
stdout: 10:16
